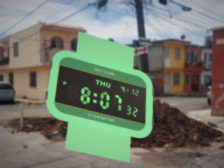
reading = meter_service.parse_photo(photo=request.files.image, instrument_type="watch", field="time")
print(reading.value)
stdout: 8:07:32
